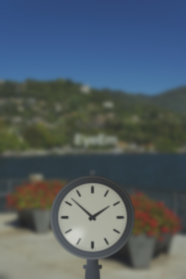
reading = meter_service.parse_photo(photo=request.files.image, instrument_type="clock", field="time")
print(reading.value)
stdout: 1:52
